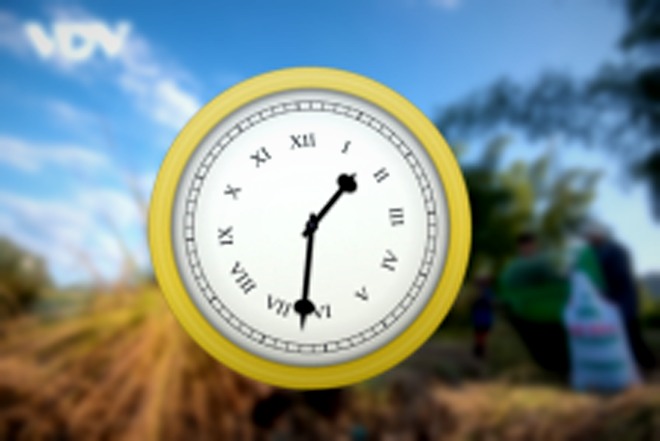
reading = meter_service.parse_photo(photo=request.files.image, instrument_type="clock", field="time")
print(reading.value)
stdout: 1:32
